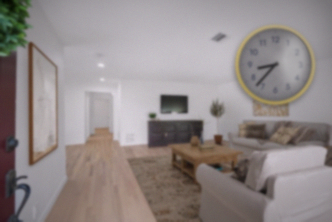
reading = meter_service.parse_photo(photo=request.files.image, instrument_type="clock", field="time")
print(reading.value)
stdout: 8:37
